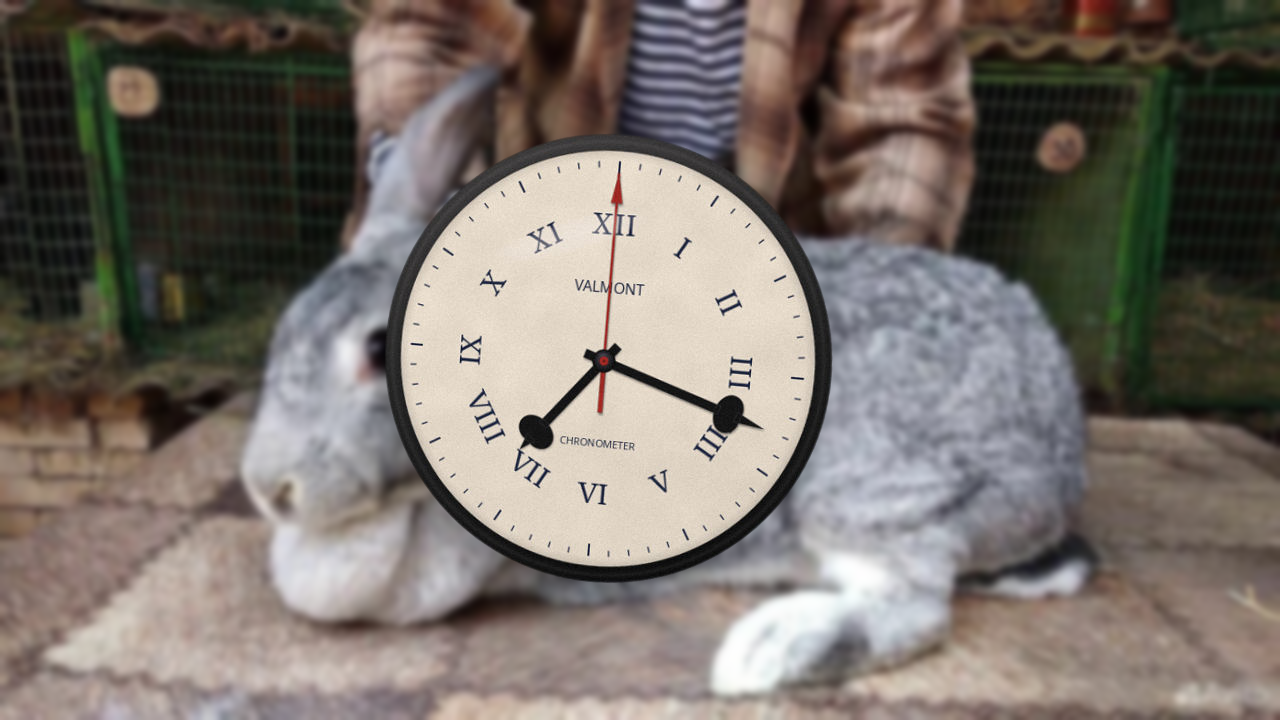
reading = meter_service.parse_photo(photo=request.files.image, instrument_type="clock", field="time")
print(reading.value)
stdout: 7:18:00
